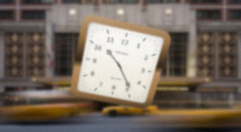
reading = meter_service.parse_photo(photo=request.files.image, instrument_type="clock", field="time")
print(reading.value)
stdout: 10:24
